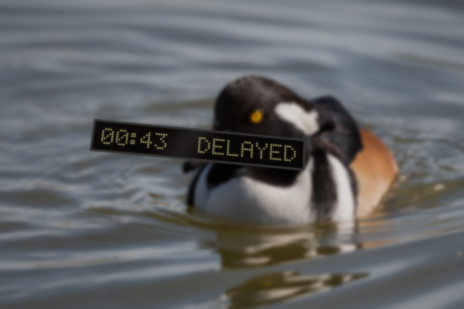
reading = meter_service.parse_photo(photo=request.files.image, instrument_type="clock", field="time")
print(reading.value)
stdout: 0:43
